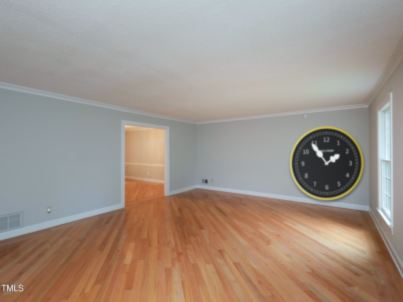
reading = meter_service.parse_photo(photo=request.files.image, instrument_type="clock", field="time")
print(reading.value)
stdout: 1:54
